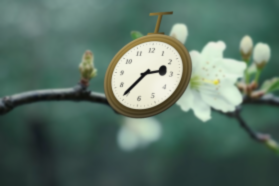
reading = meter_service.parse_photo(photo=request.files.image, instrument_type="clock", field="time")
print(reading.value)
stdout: 2:36
